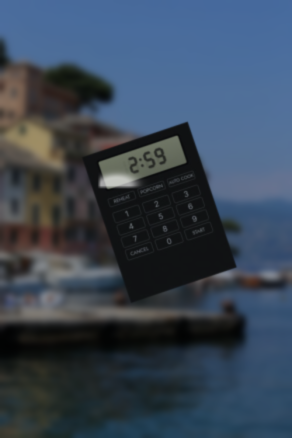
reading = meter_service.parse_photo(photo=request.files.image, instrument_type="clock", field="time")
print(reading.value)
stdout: 2:59
